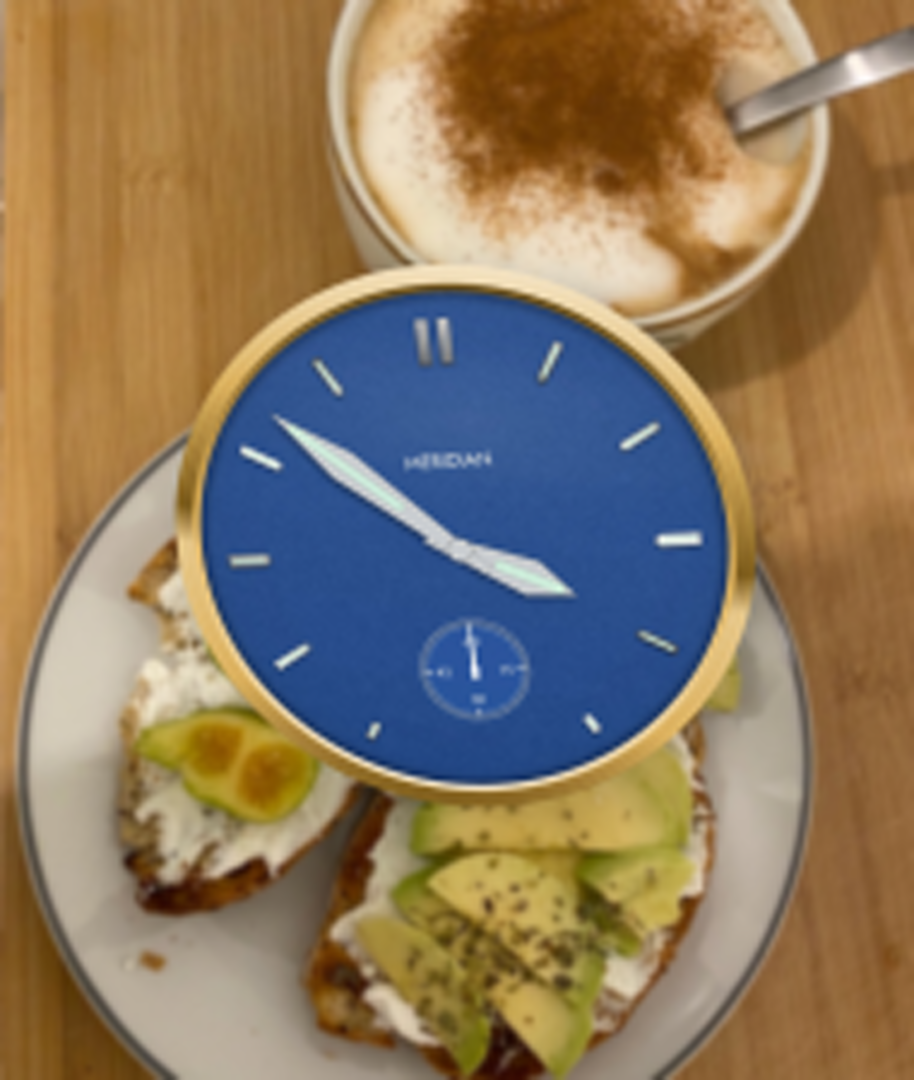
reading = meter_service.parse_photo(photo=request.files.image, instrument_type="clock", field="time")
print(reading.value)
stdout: 3:52
